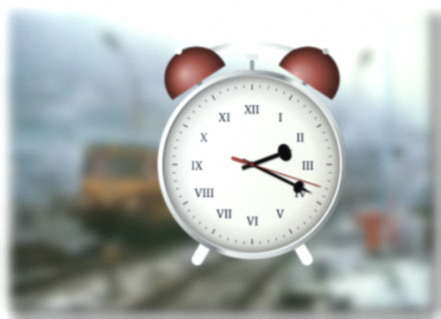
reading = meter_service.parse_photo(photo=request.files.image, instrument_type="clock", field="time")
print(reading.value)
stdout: 2:19:18
